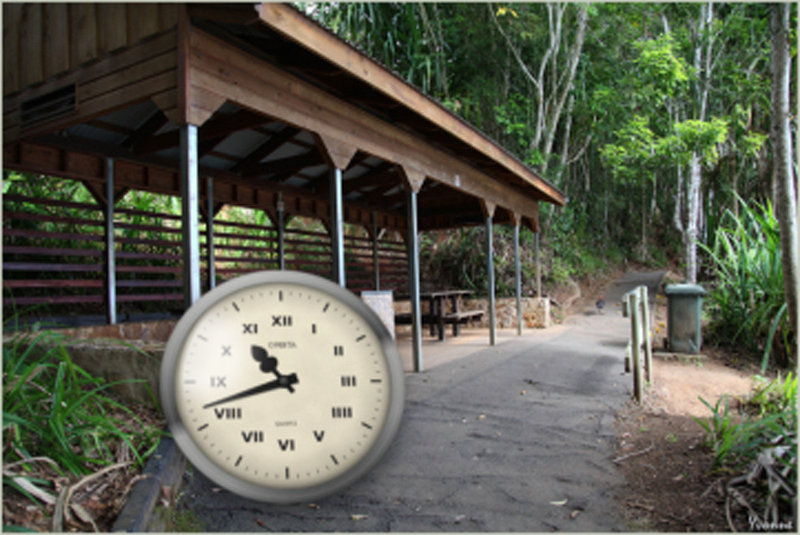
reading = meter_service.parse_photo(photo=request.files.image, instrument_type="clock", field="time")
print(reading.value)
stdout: 10:42
